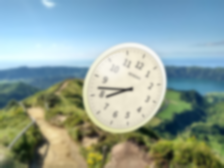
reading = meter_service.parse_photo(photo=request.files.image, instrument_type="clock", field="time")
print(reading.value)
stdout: 7:42
